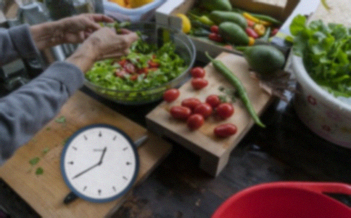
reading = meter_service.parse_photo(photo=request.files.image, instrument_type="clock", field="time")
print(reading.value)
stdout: 12:40
